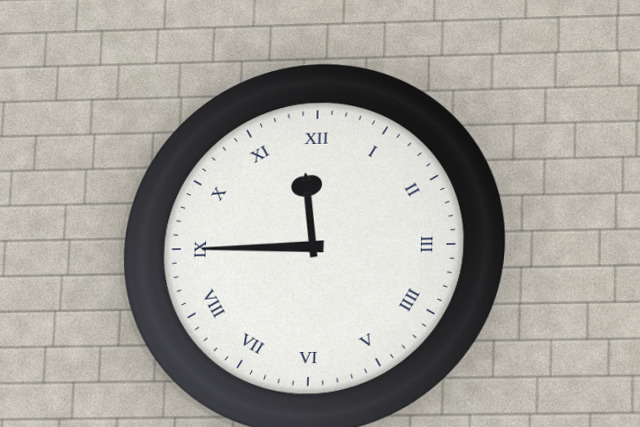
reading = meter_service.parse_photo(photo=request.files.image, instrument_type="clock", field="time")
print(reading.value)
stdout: 11:45
